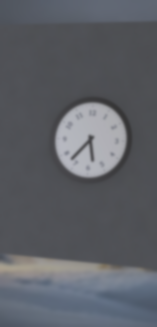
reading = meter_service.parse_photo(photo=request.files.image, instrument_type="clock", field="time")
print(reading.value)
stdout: 5:37
